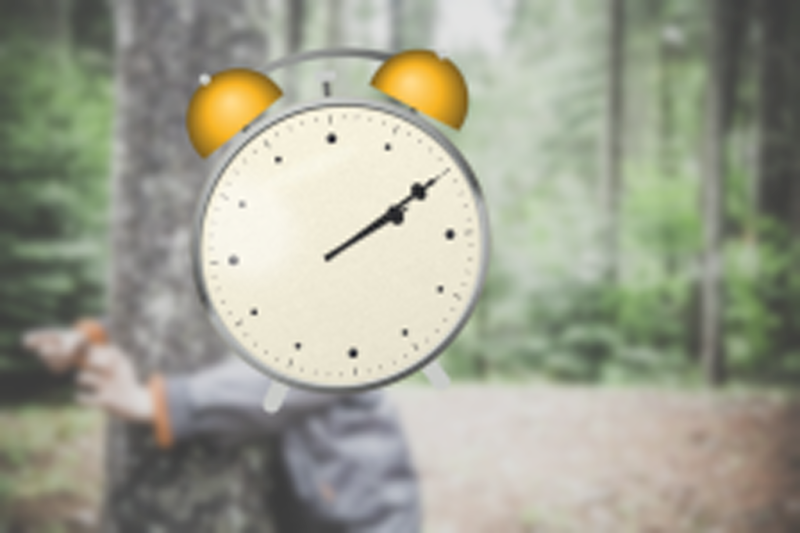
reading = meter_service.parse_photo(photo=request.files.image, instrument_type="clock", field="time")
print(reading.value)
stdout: 2:10
